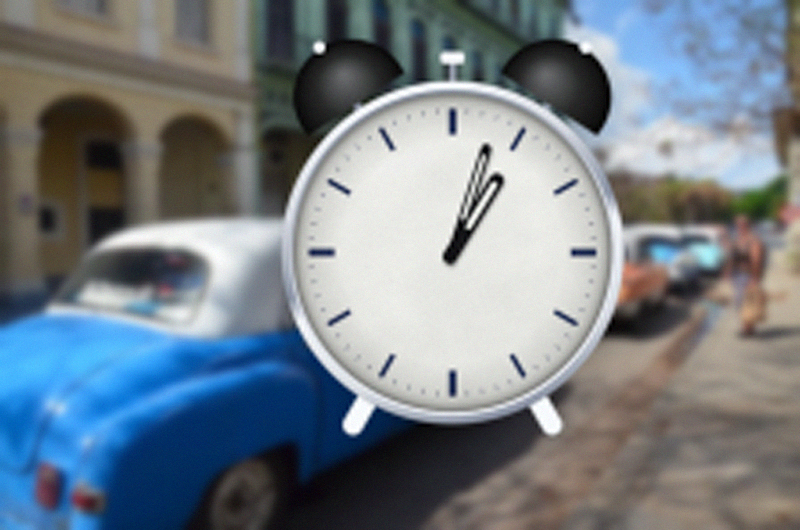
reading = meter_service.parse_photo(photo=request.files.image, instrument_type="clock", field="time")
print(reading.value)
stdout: 1:03
